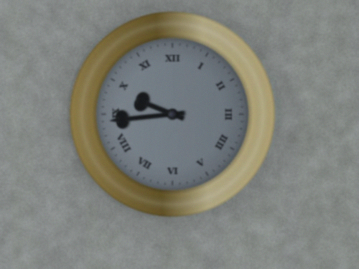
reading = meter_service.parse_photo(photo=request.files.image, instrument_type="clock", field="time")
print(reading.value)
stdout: 9:44
